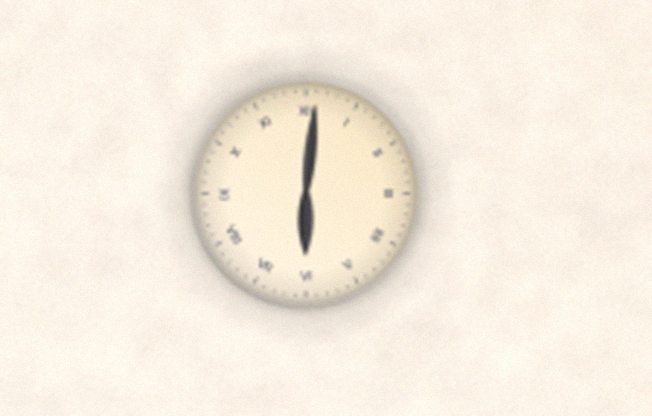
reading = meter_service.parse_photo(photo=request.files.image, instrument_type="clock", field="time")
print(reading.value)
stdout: 6:01
